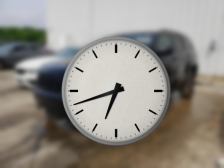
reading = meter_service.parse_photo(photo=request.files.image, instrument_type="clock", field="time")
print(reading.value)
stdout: 6:42
